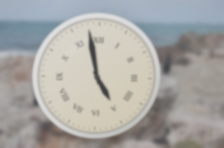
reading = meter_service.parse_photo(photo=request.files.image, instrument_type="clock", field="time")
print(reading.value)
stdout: 4:58
